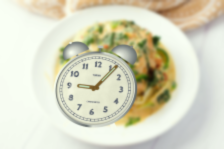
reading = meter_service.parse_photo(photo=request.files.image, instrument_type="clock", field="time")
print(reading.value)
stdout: 9:06
